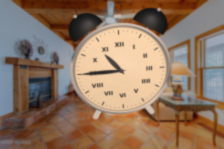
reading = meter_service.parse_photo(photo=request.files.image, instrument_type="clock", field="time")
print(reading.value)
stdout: 10:45
